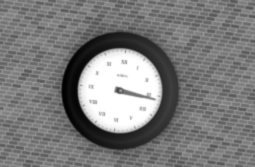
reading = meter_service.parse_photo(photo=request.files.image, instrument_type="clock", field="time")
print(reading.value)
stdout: 3:16
